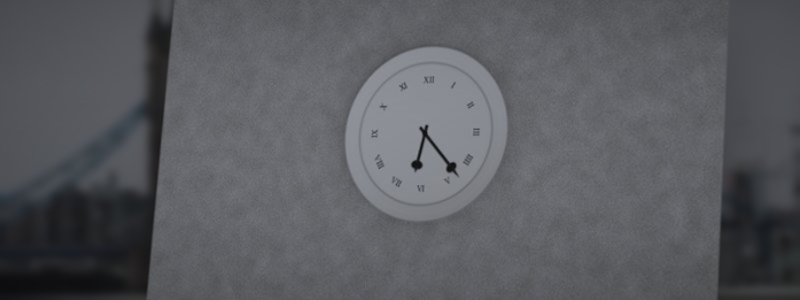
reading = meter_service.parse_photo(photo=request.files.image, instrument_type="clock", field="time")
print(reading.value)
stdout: 6:23
